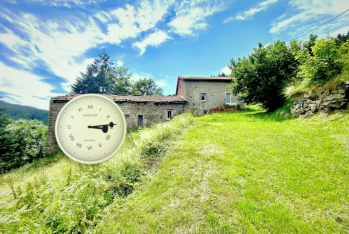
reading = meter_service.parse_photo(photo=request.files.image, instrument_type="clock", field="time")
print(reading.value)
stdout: 3:14
